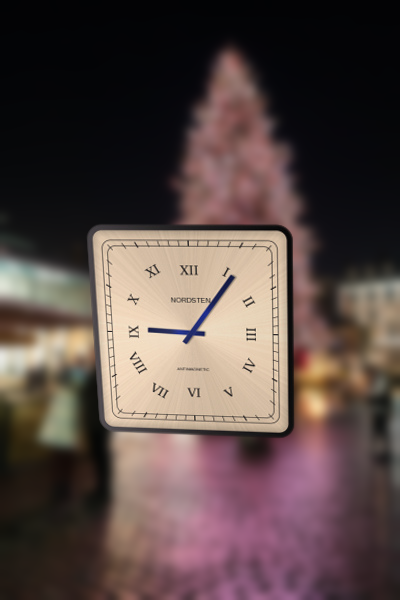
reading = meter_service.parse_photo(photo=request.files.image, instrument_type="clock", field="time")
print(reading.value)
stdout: 9:06
